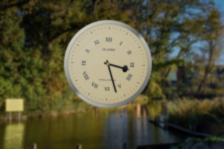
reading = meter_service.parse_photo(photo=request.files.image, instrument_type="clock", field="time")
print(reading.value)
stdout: 3:27
